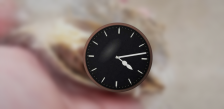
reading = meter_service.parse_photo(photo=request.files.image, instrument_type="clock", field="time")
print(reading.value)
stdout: 4:13
